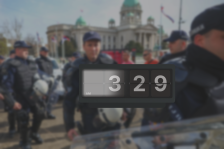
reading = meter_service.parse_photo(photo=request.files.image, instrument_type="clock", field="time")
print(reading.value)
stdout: 3:29
